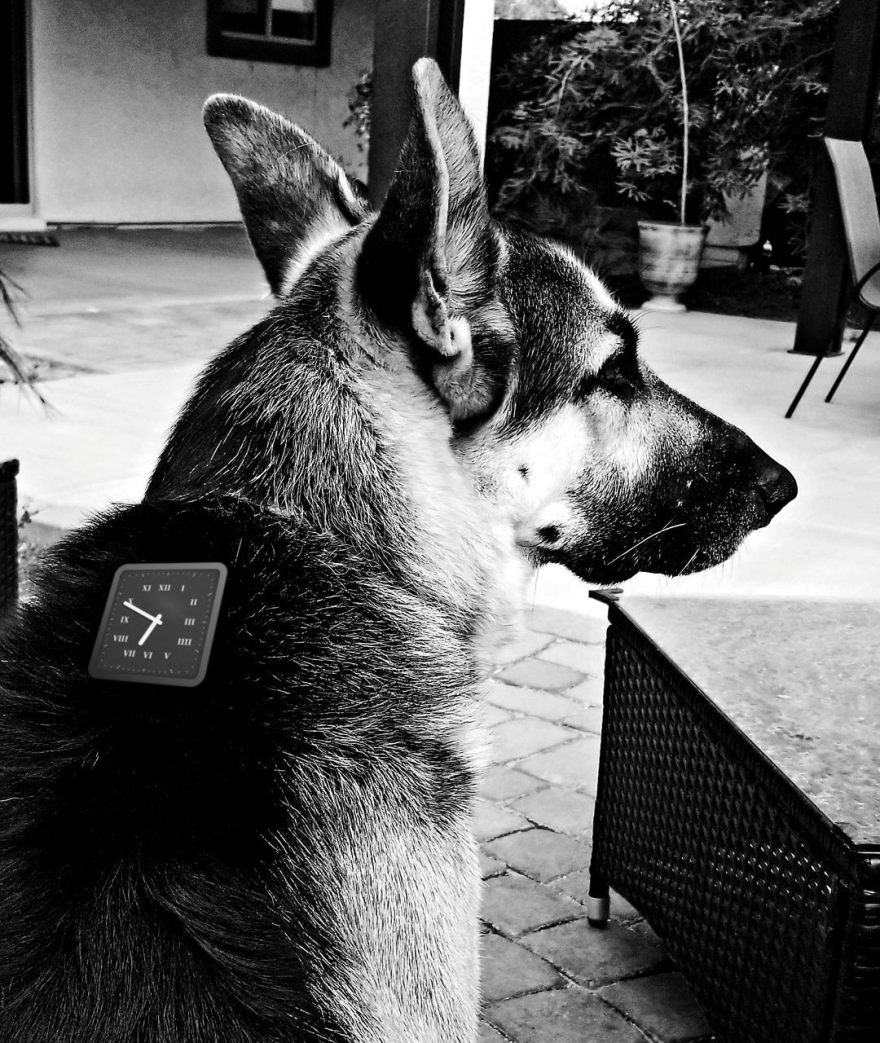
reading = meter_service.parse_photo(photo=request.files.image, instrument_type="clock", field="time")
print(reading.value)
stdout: 6:49
